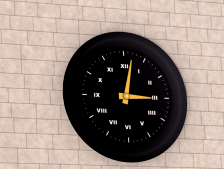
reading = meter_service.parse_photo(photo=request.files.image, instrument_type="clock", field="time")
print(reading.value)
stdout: 3:02
